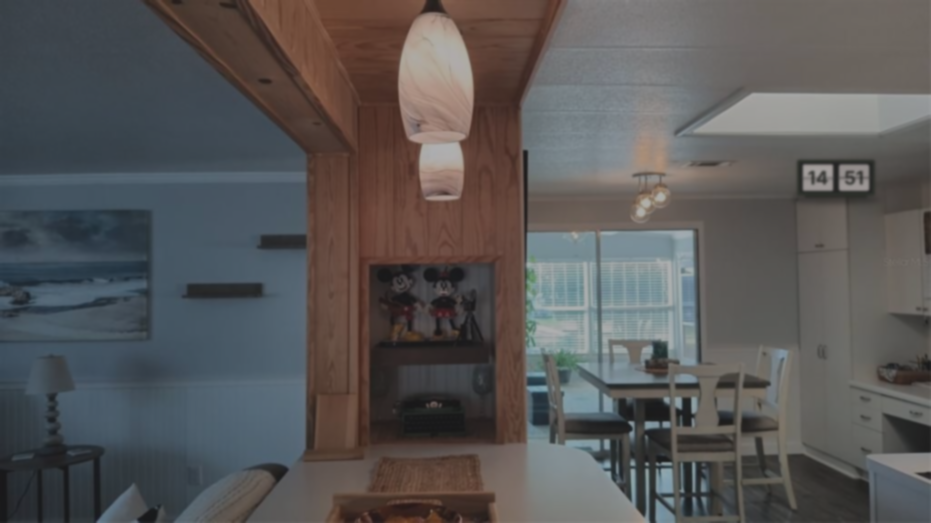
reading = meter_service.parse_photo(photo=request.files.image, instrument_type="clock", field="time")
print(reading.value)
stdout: 14:51
